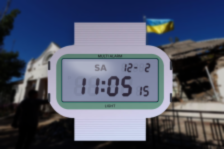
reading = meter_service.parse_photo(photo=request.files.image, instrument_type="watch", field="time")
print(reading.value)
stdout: 11:05:15
